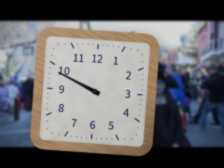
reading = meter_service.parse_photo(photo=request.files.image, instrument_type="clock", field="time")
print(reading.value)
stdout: 9:49
